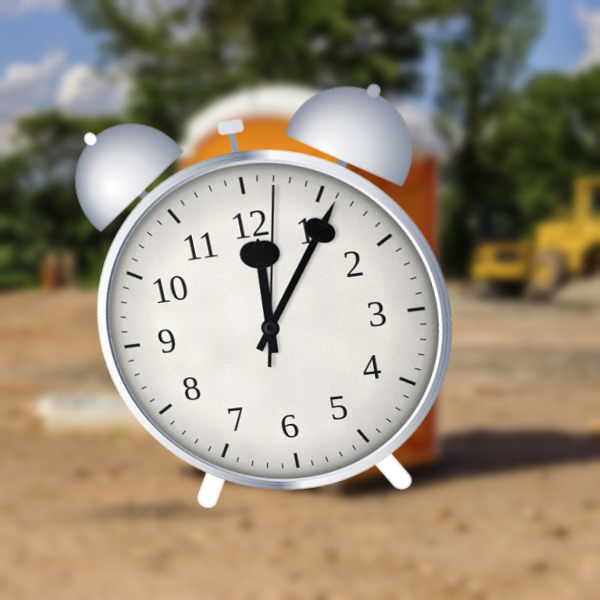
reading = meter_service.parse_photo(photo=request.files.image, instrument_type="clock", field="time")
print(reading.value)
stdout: 12:06:02
